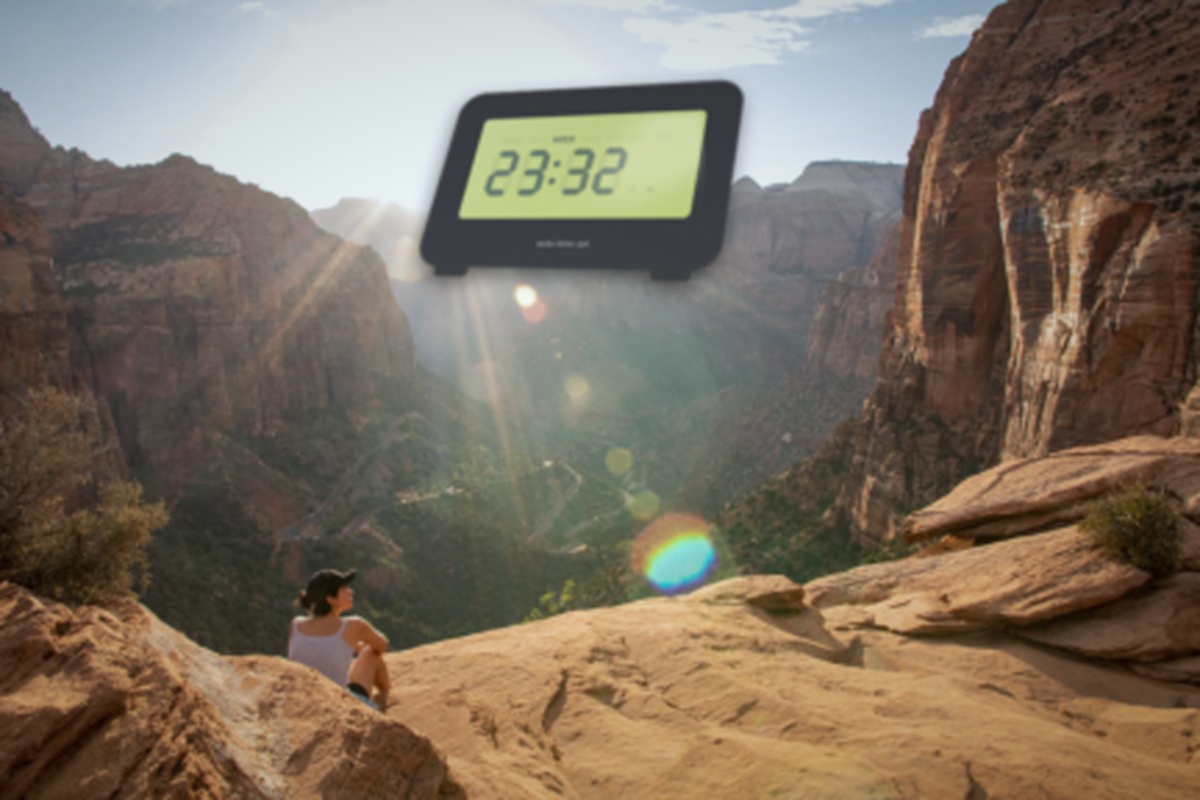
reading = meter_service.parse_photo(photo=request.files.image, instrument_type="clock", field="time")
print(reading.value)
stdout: 23:32
